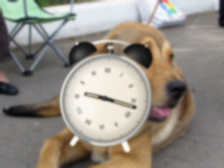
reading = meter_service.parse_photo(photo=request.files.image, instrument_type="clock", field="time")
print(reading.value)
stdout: 9:17
